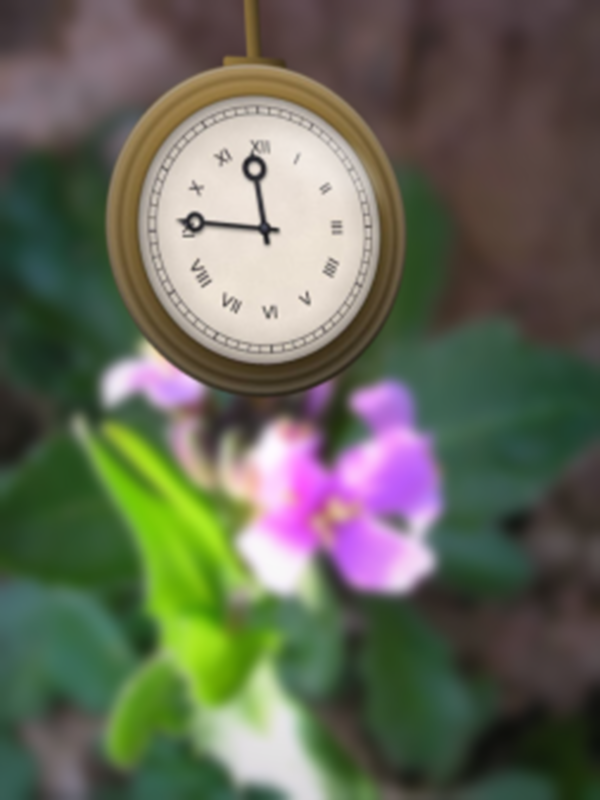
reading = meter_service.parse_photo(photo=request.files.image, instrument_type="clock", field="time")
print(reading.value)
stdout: 11:46
